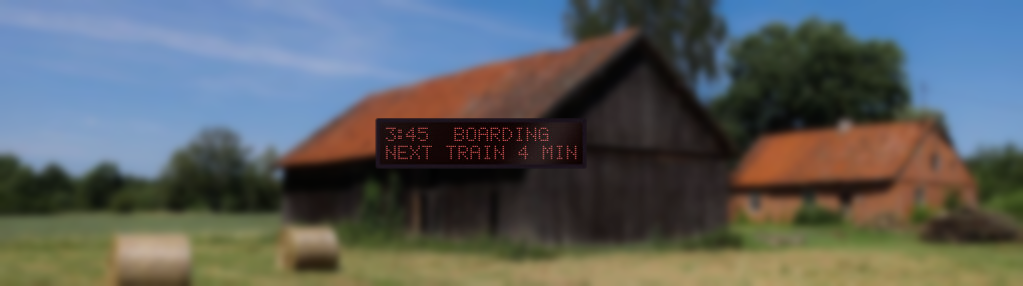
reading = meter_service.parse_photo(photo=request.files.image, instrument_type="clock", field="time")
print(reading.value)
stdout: 3:45
